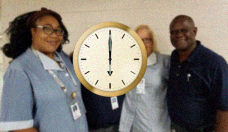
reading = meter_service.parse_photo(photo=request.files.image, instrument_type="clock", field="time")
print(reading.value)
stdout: 6:00
